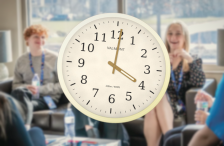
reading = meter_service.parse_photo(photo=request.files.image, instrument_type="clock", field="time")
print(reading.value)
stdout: 4:01
